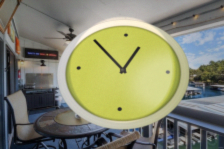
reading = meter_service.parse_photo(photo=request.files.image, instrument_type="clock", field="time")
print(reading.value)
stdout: 12:53
